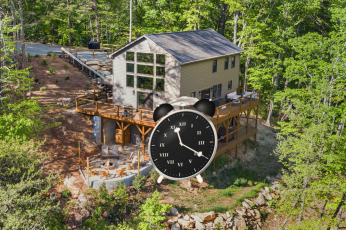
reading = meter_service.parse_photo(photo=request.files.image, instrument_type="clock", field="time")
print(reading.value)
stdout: 11:20
